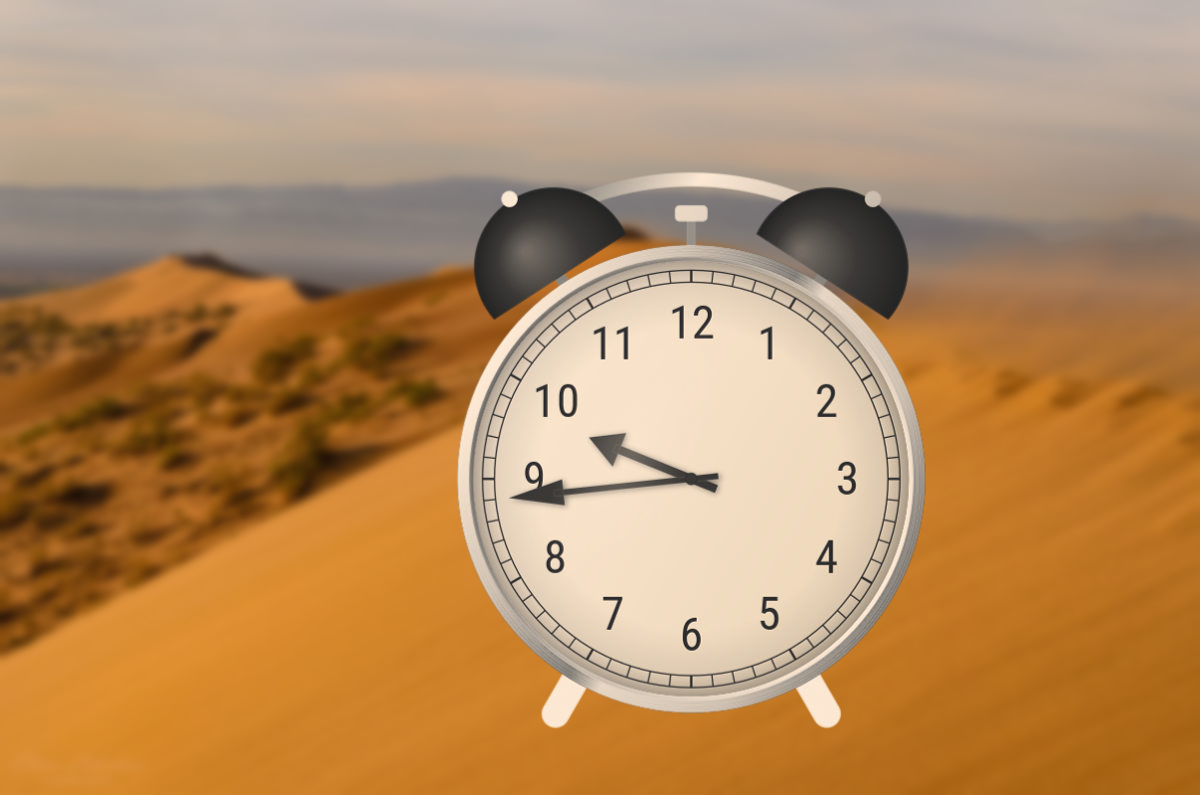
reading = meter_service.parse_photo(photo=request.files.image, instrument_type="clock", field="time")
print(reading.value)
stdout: 9:44
